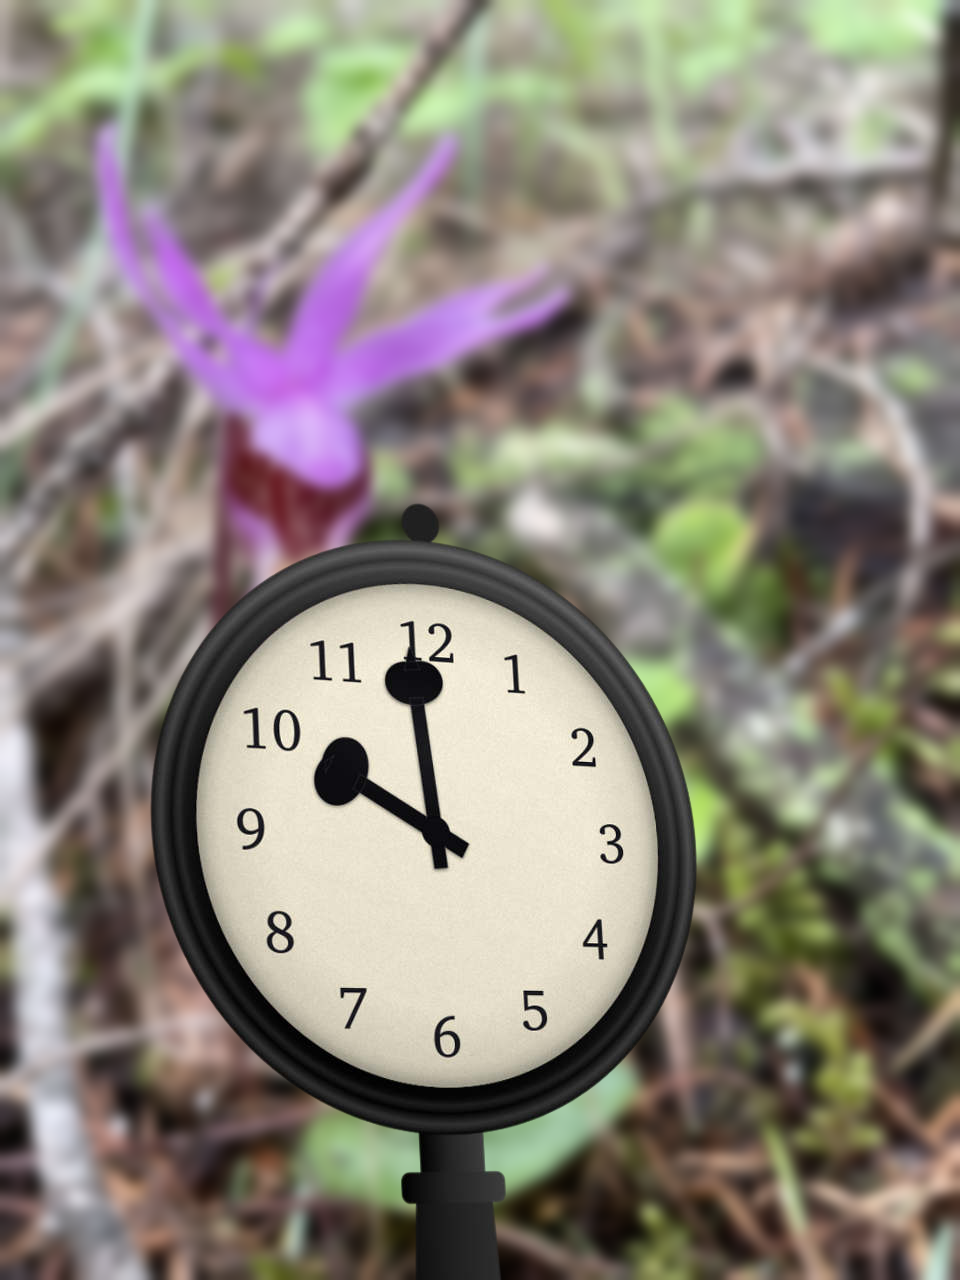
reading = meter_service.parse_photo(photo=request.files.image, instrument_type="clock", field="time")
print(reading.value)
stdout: 9:59
